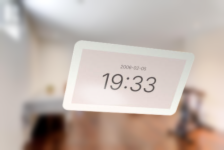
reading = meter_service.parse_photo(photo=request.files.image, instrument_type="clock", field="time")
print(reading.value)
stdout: 19:33
